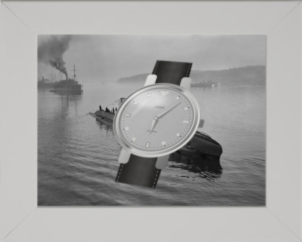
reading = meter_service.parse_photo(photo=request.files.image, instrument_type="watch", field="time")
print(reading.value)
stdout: 6:07
